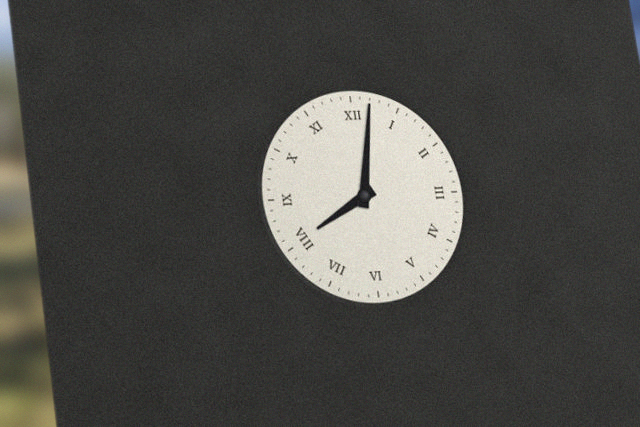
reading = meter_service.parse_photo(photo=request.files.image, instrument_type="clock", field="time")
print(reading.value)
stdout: 8:02
